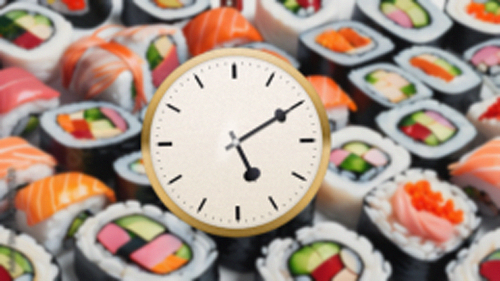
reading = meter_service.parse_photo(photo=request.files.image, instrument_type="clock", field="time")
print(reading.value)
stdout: 5:10
